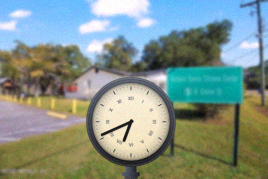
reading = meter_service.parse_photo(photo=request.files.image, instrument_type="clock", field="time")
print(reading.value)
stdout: 6:41
